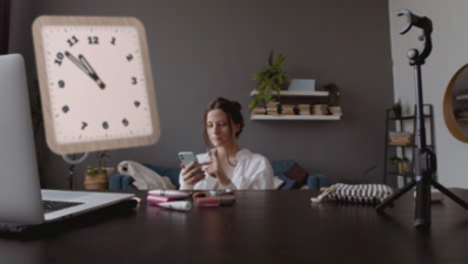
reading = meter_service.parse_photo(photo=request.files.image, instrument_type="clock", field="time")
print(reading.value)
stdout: 10:52
